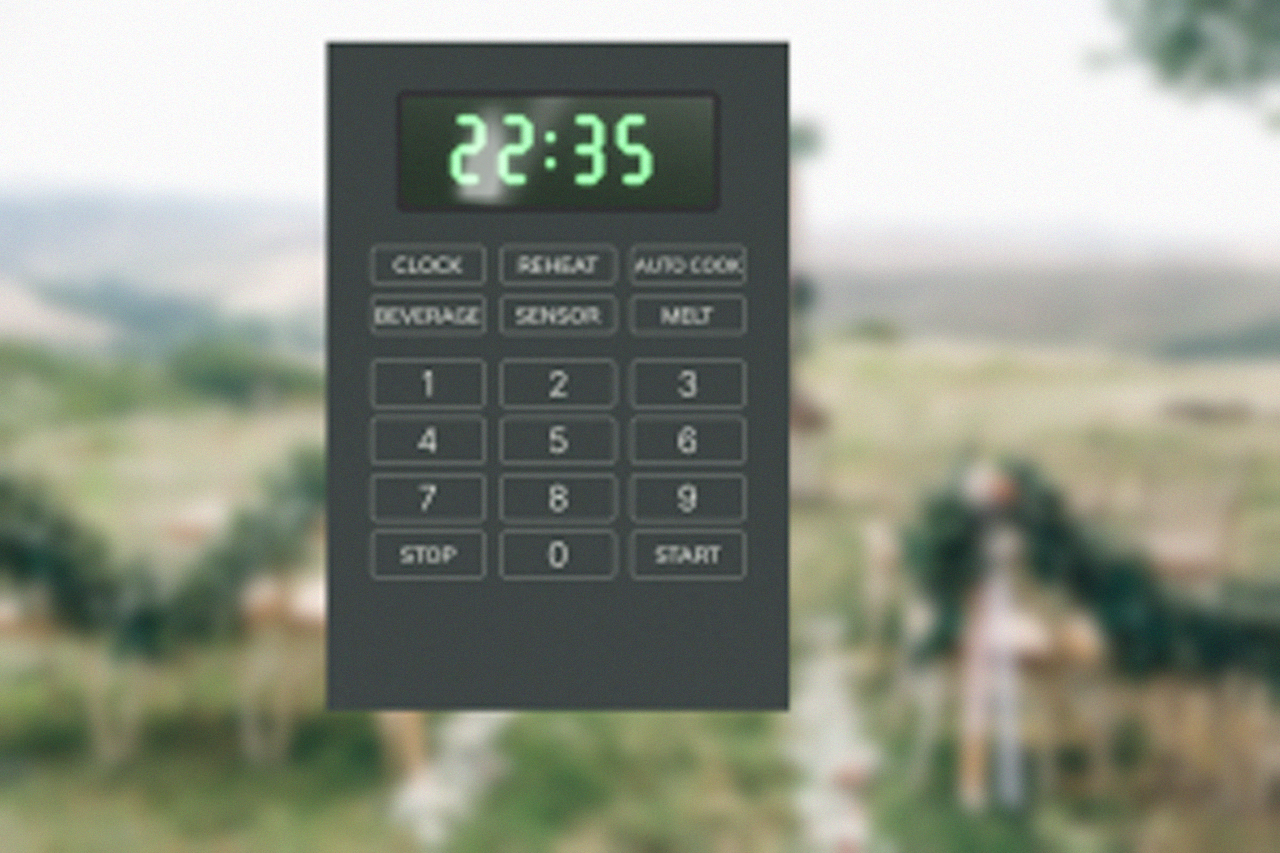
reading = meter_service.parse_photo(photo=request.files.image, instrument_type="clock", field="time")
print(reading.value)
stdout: 22:35
